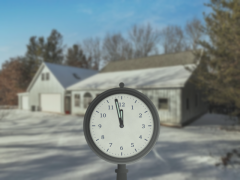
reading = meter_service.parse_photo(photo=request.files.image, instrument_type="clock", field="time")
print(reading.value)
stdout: 11:58
